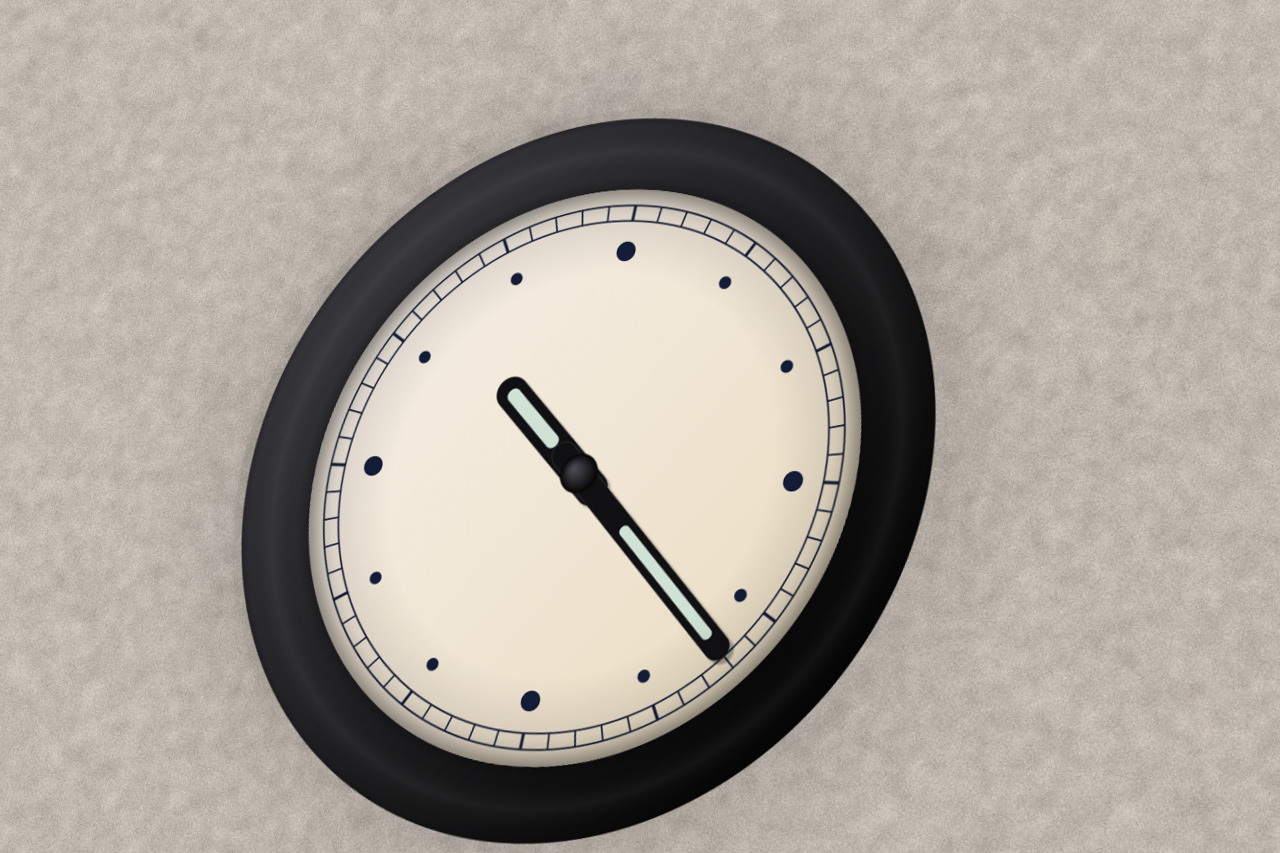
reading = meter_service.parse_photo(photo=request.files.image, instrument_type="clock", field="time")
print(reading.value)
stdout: 10:22
